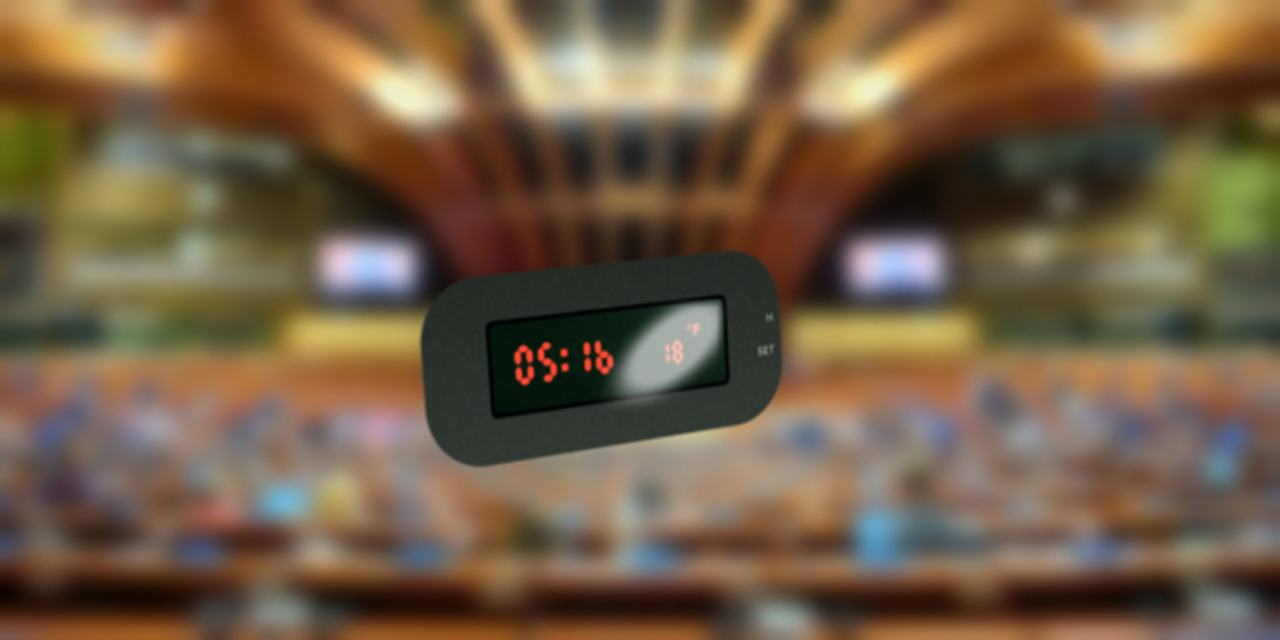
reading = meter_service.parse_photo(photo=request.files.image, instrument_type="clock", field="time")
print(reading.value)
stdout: 5:16
